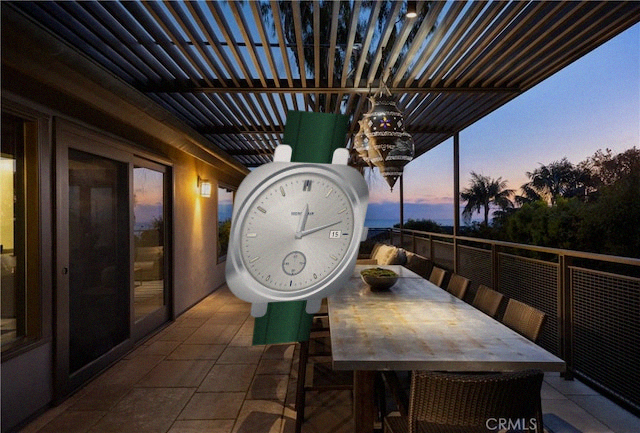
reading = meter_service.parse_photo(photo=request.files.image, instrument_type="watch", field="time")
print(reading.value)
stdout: 12:12
